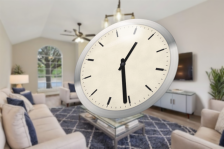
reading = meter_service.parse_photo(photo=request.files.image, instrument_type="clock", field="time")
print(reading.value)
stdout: 12:26
